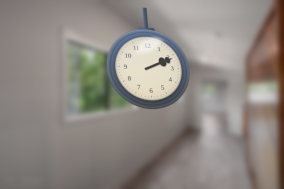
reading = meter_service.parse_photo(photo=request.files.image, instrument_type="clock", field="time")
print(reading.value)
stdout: 2:11
